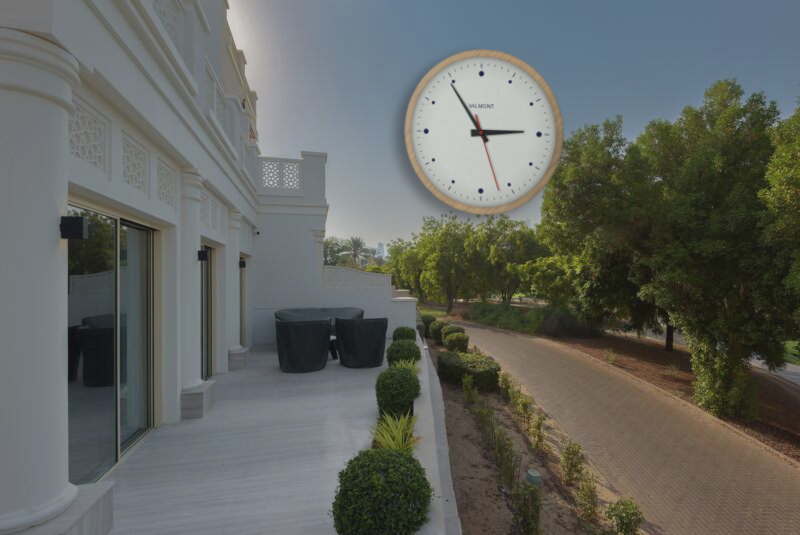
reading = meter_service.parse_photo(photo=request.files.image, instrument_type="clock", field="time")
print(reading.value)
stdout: 2:54:27
